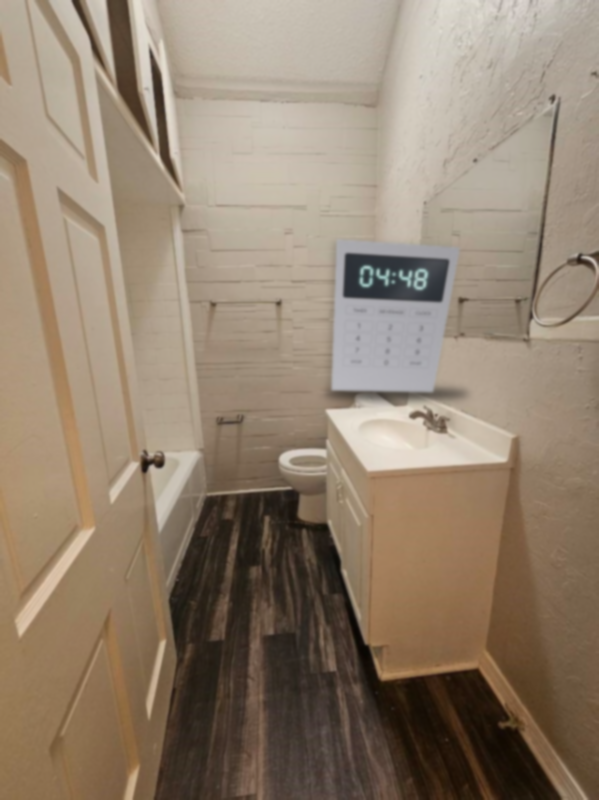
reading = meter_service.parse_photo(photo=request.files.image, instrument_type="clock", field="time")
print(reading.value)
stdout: 4:48
